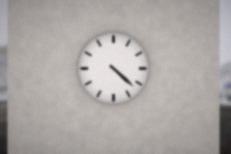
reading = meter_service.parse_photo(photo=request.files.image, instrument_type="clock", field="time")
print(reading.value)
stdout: 4:22
